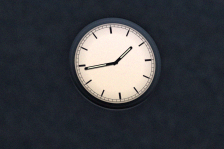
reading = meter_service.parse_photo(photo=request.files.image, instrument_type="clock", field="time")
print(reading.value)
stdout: 1:44
